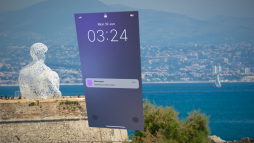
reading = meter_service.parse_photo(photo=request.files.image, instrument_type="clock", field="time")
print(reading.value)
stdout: 3:24
